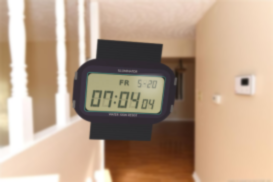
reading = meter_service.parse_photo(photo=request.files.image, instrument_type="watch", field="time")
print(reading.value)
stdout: 7:04:04
